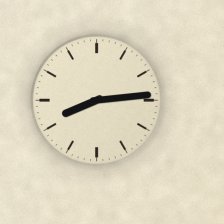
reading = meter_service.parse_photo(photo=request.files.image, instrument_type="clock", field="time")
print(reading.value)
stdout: 8:14
